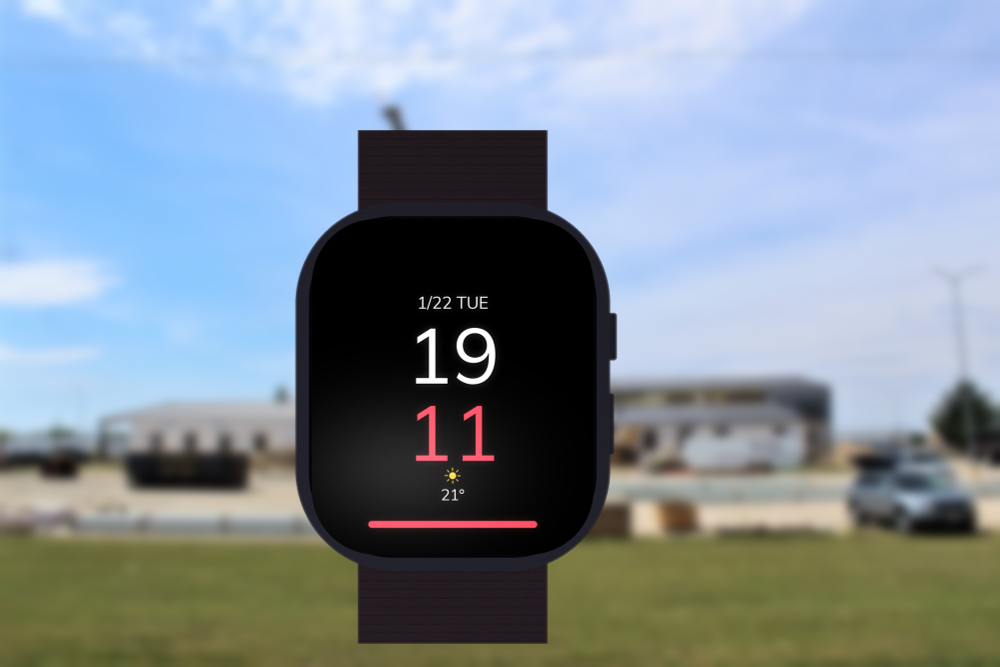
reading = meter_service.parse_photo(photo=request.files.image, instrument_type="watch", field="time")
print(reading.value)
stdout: 19:11
